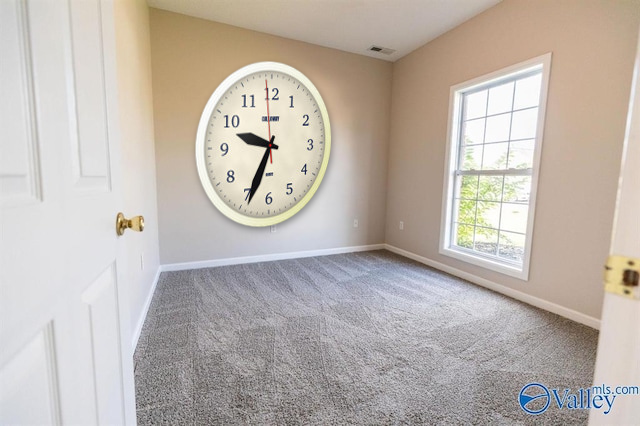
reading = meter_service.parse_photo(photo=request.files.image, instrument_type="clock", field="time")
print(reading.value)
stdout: 9:33:59
